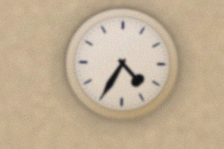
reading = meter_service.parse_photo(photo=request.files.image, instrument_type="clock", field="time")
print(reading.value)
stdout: 4:35
